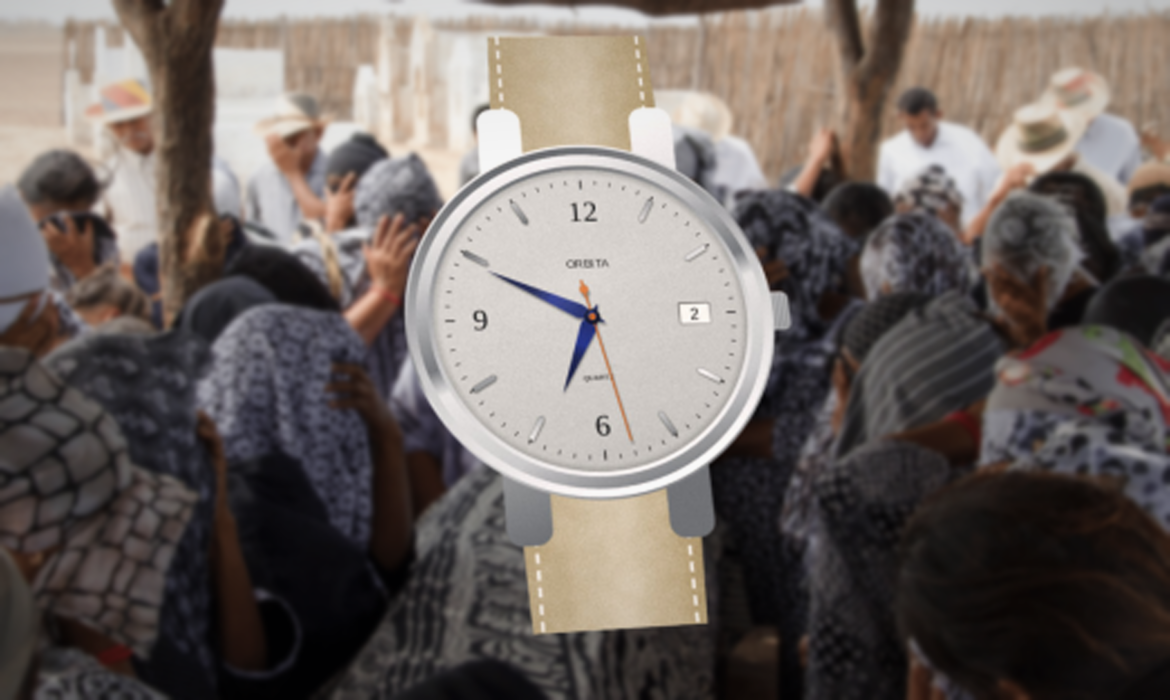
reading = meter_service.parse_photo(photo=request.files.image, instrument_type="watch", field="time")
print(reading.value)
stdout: 6:49:28
